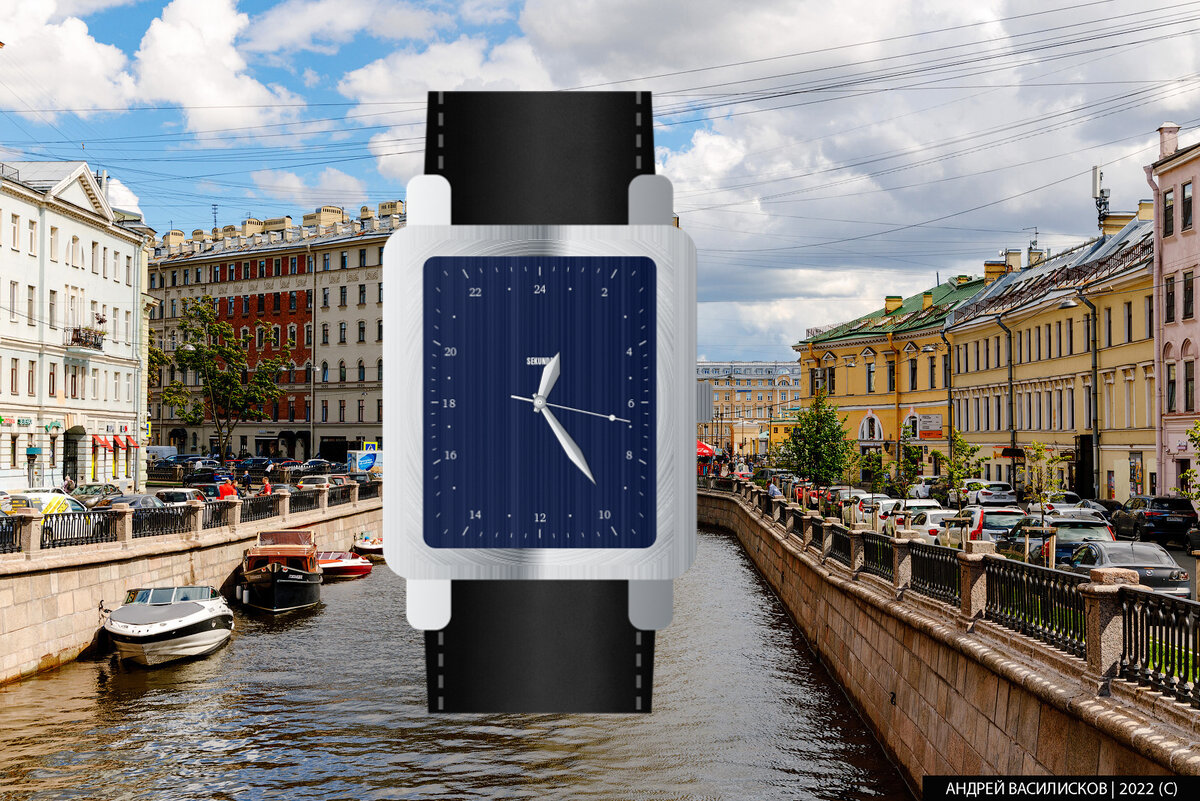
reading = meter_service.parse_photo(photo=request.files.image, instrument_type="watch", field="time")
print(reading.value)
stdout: 1:24:17
